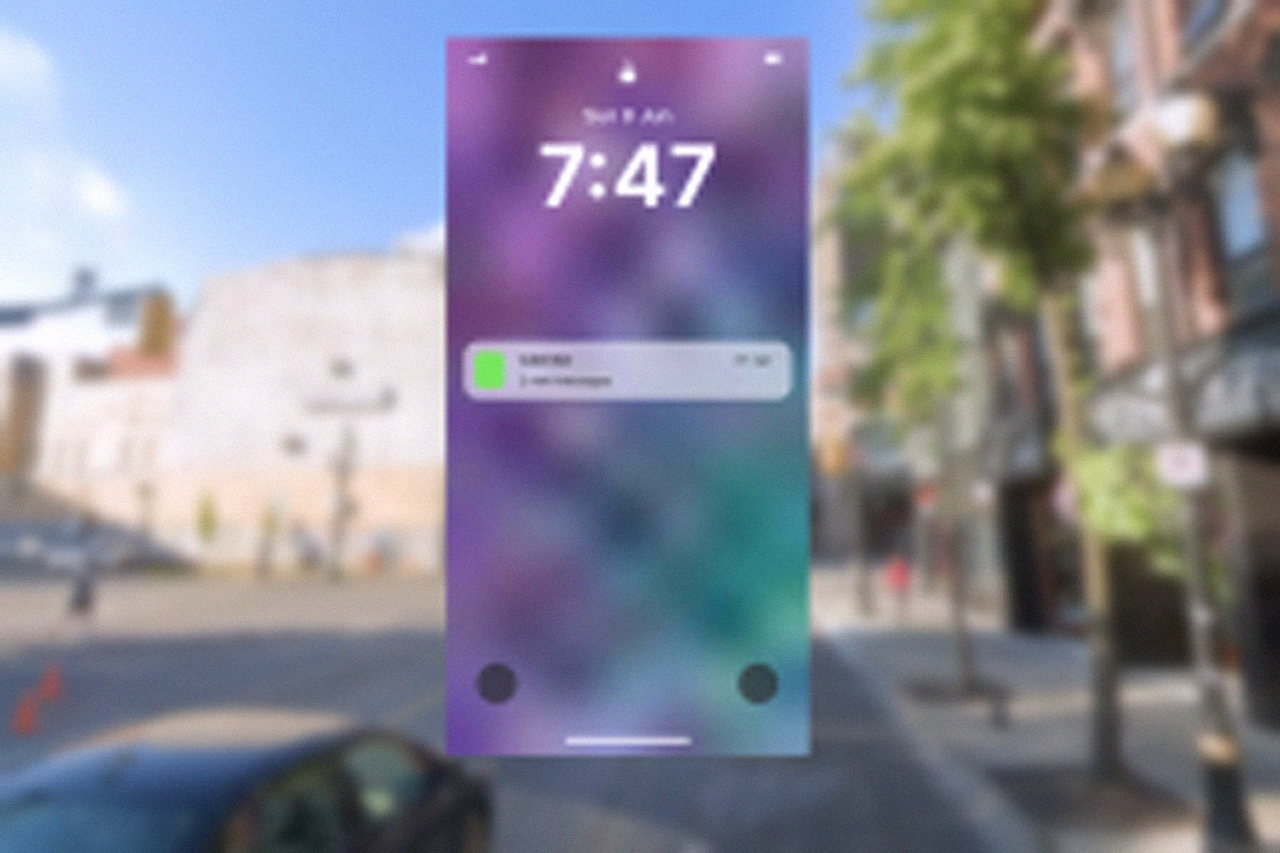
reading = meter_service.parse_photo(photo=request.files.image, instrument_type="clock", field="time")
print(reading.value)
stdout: 7:47
